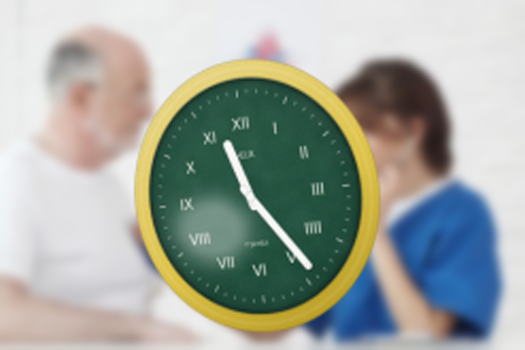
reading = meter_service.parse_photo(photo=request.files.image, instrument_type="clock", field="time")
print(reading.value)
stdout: 11:24
